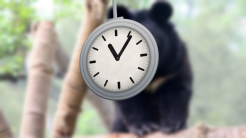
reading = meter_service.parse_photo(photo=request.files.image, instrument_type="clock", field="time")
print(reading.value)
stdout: 11:06
